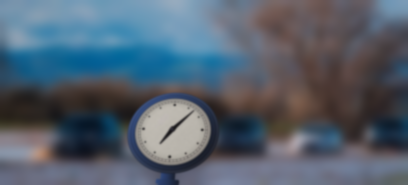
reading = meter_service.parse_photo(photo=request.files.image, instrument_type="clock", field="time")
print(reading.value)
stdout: 7:07
